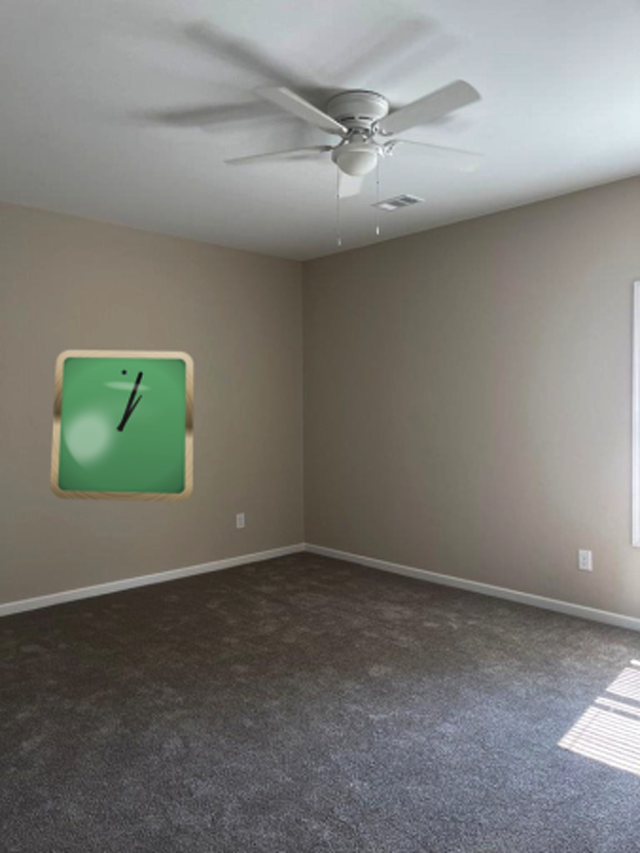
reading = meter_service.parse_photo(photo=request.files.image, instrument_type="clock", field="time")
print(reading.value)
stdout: 1:03
